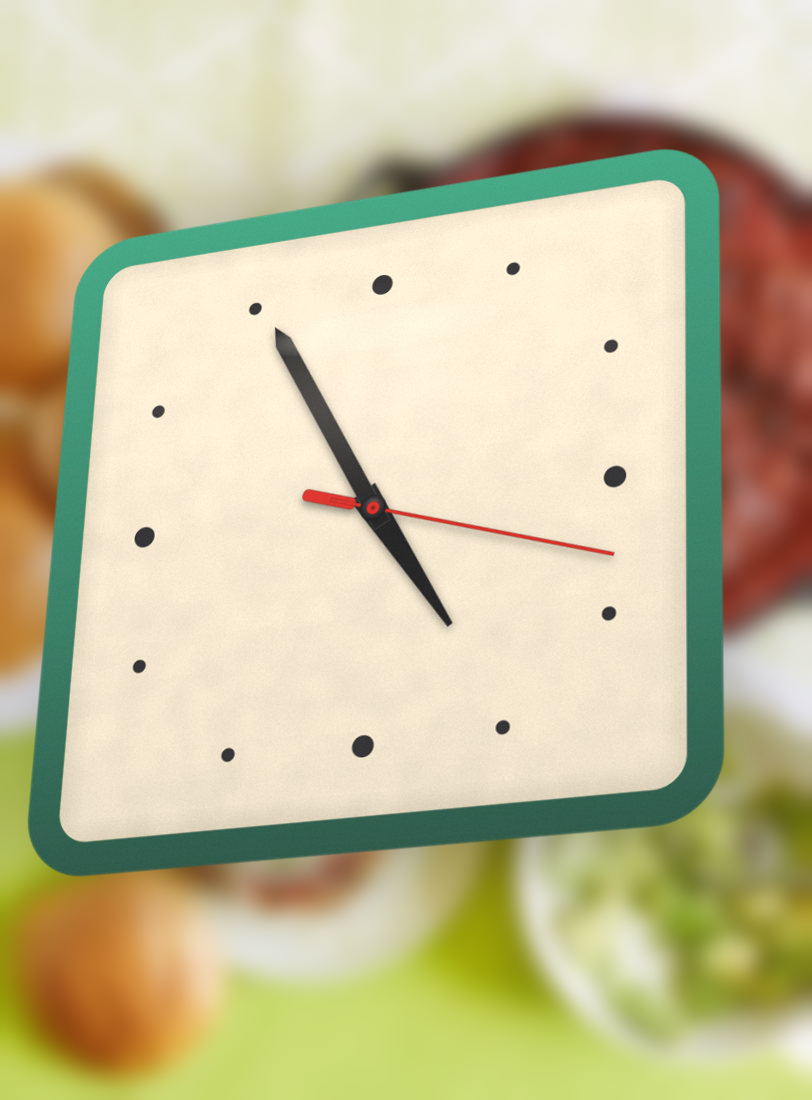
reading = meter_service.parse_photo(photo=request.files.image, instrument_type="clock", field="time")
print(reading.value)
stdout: 4:55:18
